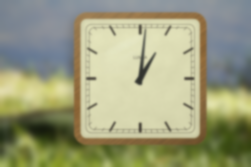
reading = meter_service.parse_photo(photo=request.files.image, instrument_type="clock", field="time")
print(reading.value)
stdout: 1:01
